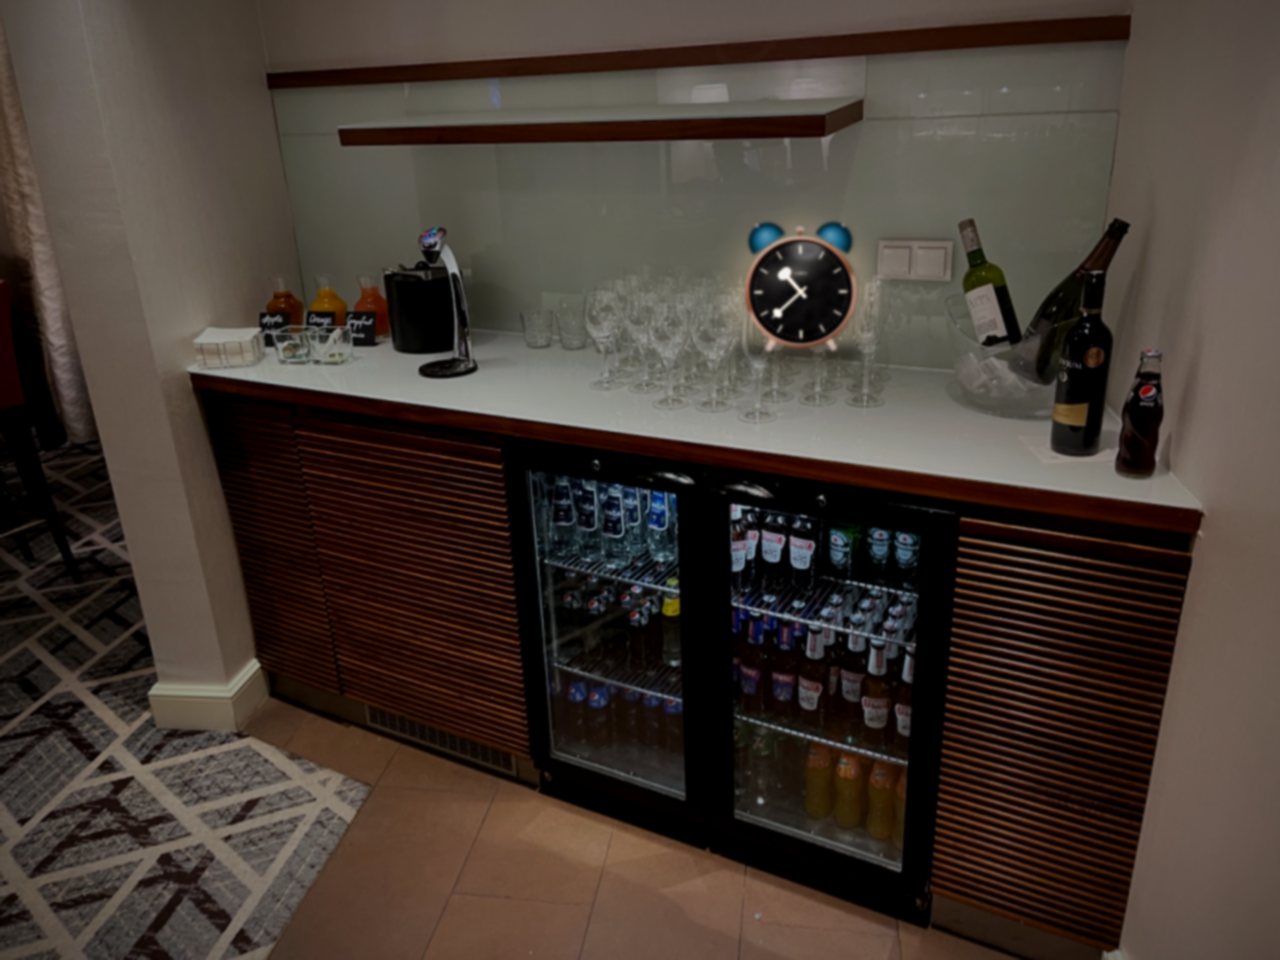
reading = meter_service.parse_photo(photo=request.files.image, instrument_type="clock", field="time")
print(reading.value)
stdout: 10:38
